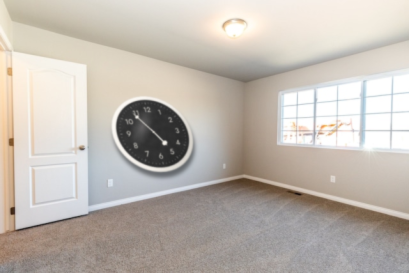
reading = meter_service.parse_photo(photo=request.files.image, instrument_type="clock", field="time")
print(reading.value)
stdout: 4:54
